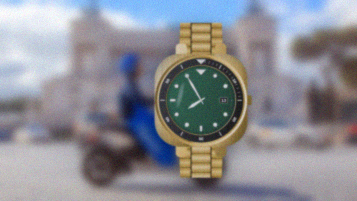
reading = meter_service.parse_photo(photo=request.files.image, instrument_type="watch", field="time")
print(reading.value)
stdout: 7:55
